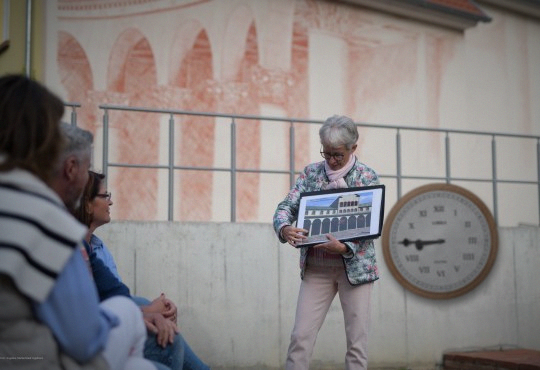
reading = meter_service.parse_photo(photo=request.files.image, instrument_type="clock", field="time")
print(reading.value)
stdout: 8:45
